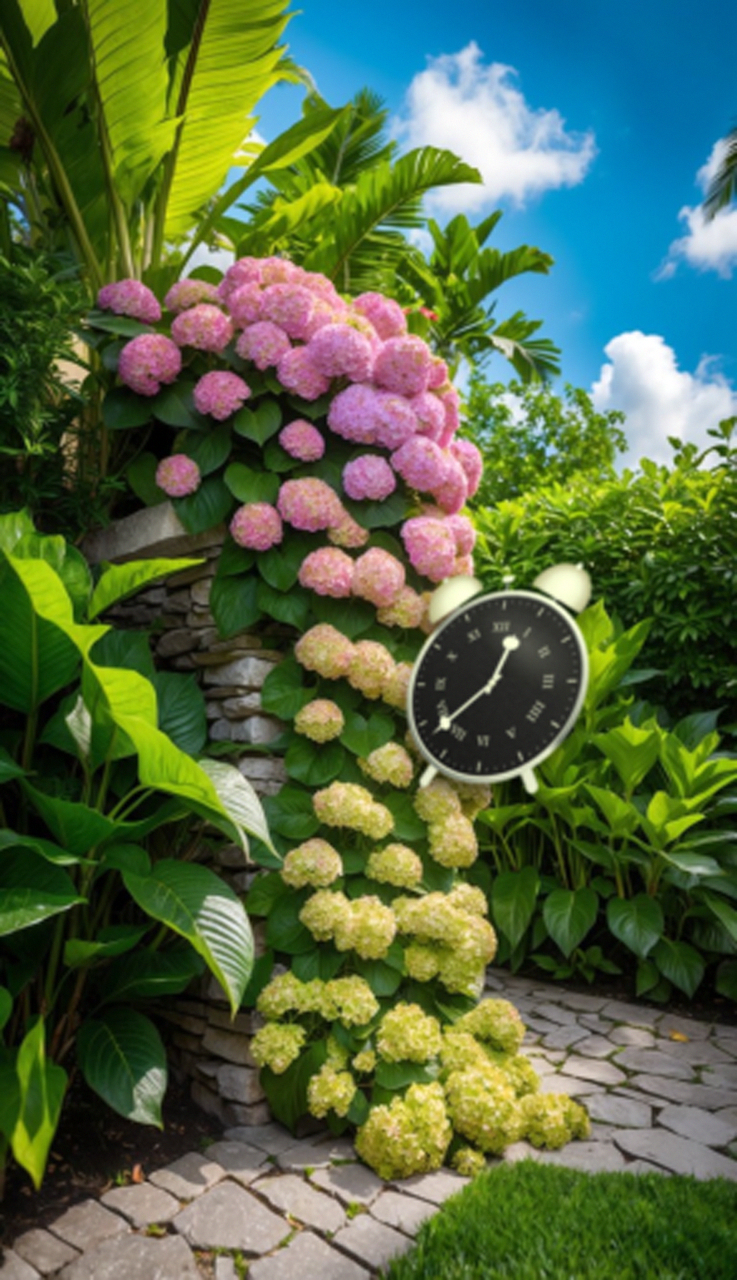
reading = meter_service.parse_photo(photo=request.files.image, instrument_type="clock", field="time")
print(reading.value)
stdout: 12:38
